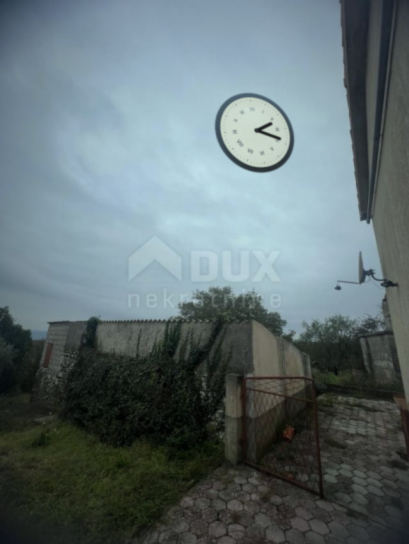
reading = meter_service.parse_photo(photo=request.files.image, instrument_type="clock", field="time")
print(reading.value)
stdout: 2:19
